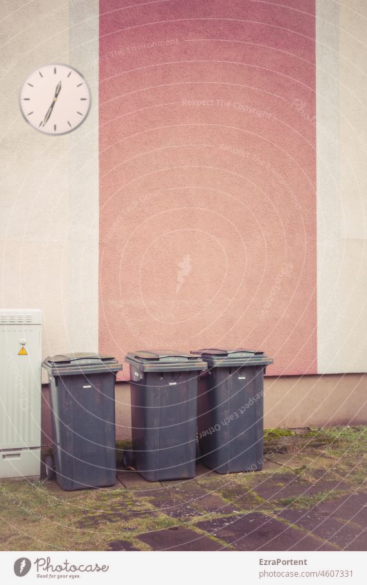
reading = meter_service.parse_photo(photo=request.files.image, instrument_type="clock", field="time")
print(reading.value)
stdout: 12:34
